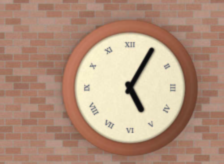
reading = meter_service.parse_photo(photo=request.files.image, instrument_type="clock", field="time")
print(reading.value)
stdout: 5:05
